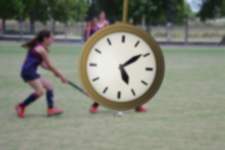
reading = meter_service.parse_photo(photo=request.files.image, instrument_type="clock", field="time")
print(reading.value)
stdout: 5:09
